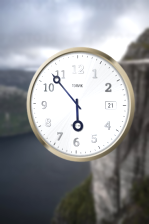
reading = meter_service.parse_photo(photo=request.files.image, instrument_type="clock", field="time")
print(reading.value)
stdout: 5:53
